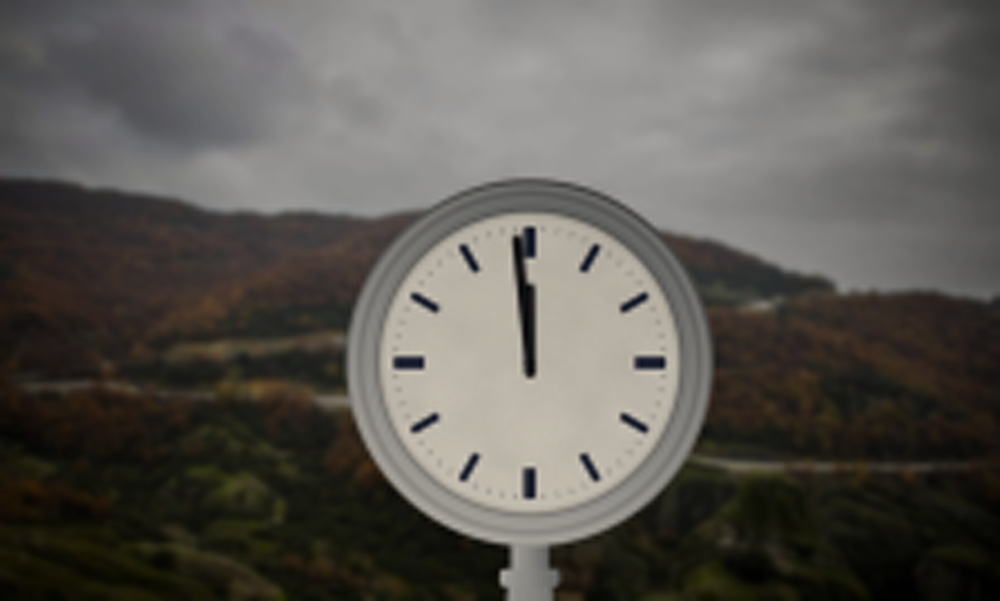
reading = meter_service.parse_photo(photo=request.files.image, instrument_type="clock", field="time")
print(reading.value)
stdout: 11:59
